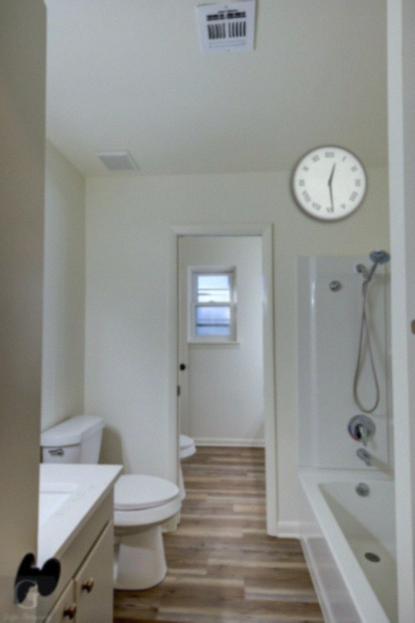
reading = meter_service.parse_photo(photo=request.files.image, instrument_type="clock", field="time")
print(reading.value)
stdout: 12:29
